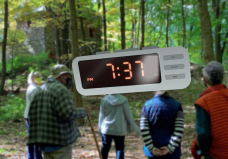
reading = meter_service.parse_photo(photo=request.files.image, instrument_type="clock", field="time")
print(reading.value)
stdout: 7:37
